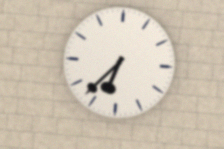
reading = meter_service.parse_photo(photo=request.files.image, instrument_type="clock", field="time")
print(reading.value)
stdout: 6:37
